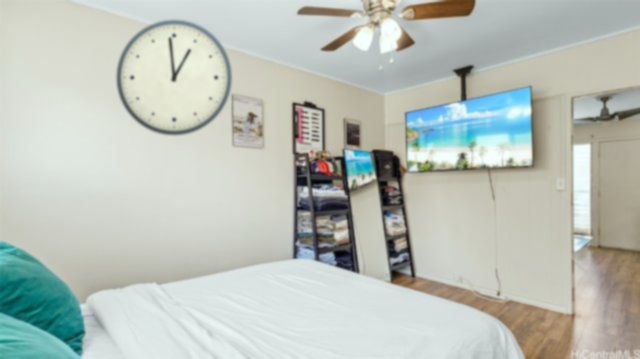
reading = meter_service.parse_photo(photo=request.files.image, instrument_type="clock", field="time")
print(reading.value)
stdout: 12:59
